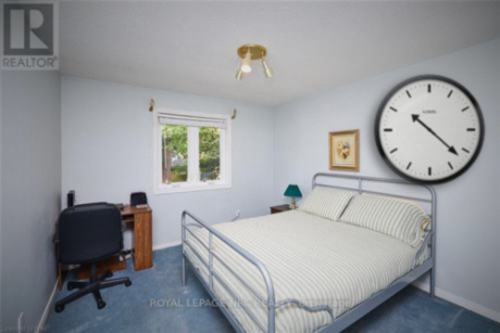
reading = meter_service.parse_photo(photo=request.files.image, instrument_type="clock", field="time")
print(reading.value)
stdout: 10:22
